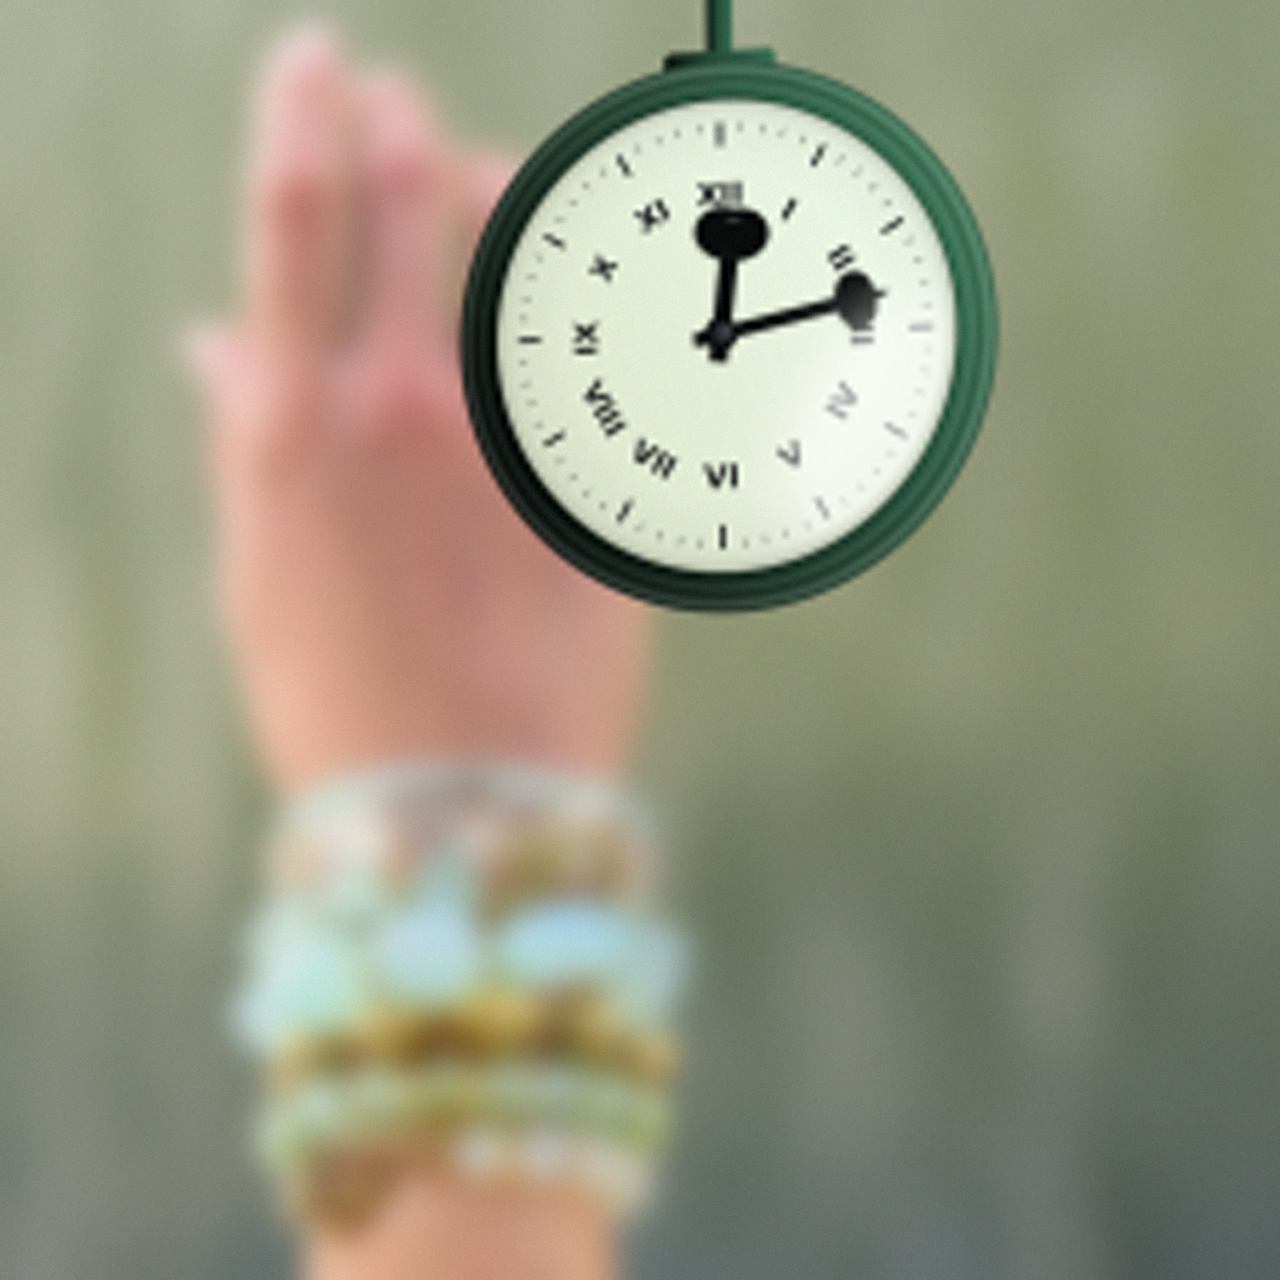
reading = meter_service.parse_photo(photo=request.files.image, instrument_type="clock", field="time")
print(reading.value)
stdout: 12:13
